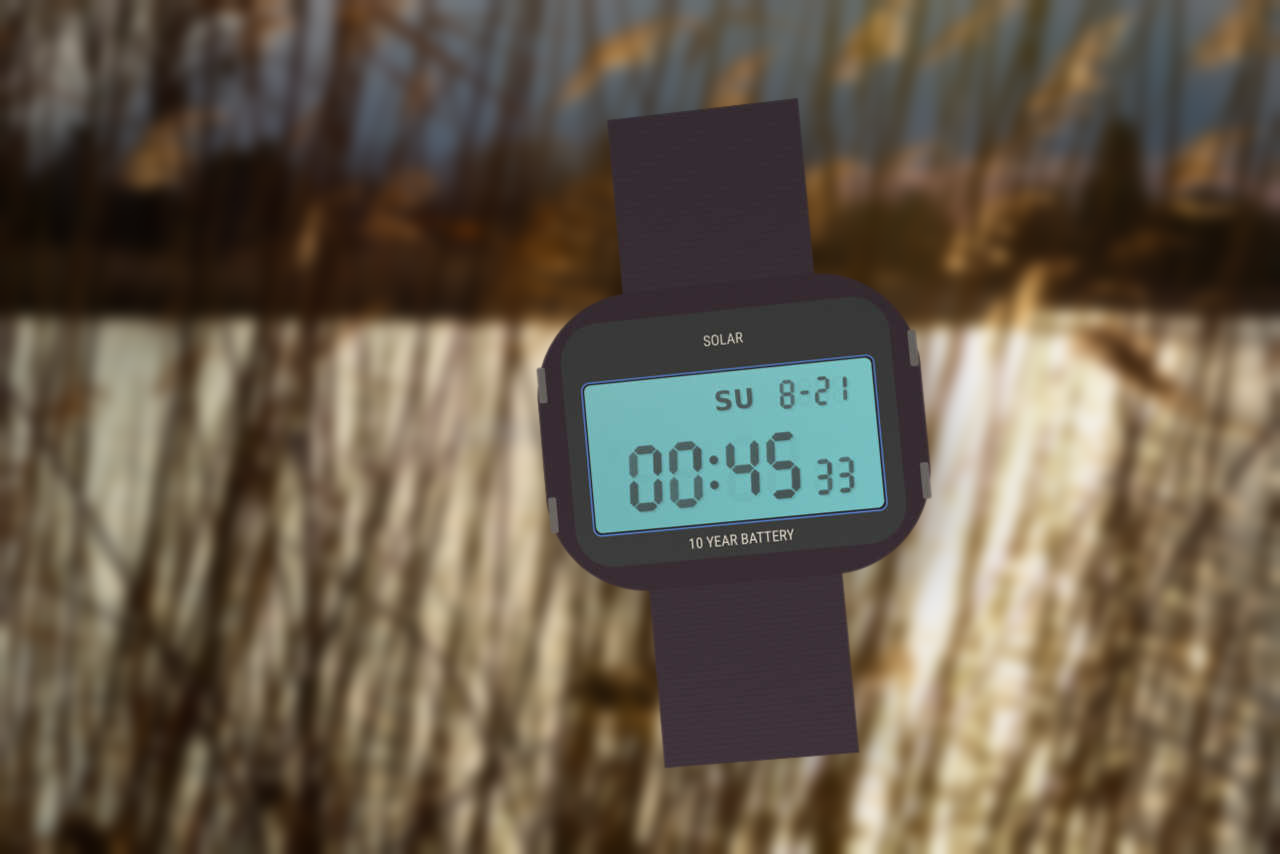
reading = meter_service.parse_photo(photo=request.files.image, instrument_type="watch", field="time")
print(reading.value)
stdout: 0:45:33
